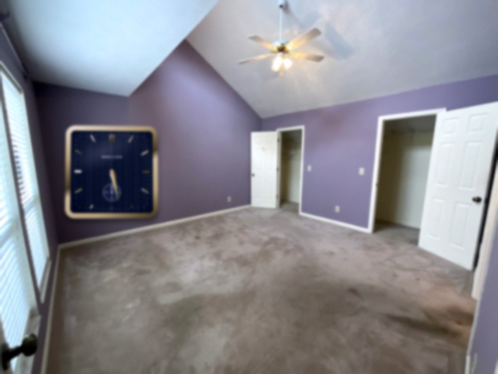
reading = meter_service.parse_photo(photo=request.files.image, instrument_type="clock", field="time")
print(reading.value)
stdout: 5:28
